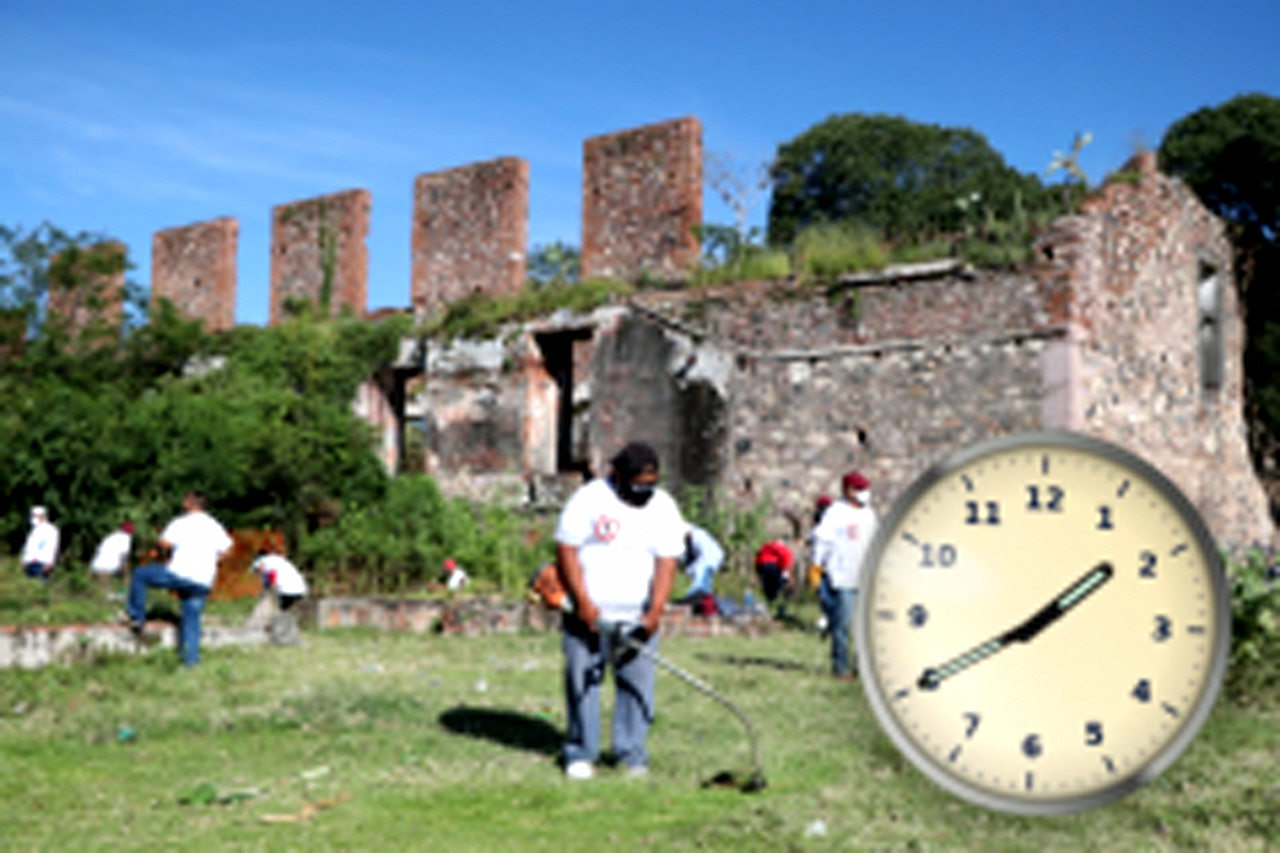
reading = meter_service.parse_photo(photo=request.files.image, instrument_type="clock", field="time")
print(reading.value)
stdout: 1:40
